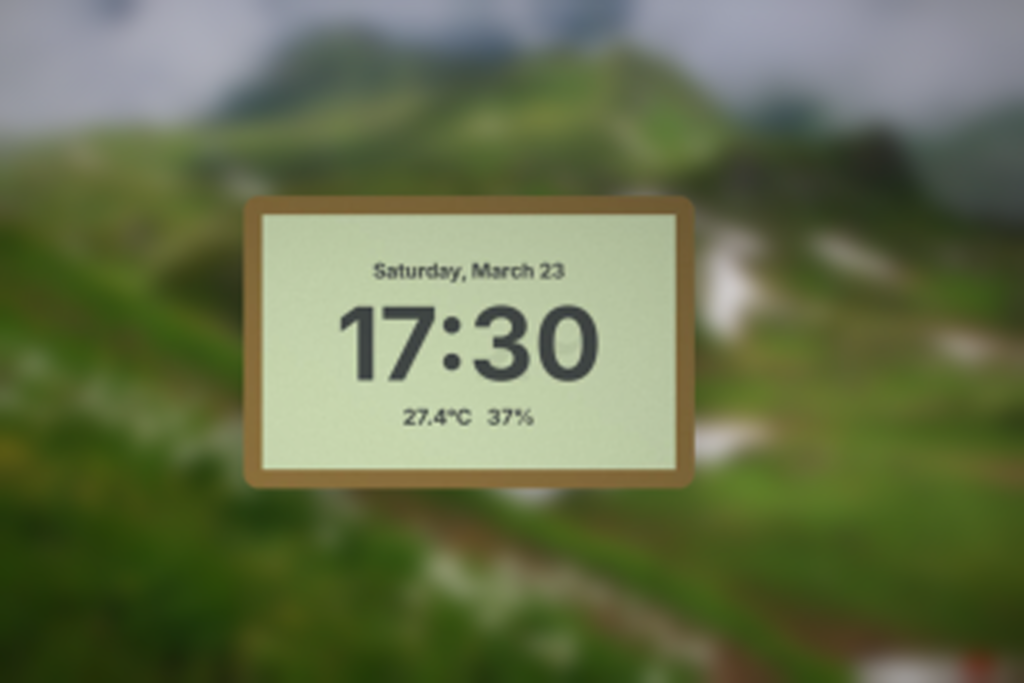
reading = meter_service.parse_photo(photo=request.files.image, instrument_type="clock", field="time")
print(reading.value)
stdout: 17:30
